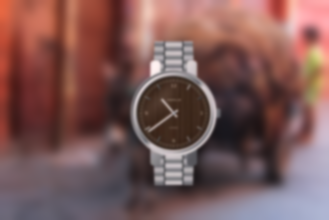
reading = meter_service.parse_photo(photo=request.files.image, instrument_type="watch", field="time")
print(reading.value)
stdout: 10:39
